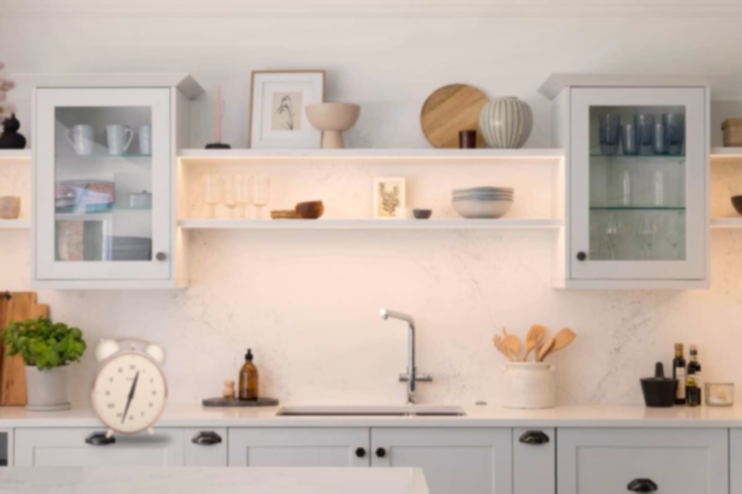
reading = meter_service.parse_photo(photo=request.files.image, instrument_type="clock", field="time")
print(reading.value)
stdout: 12:33
